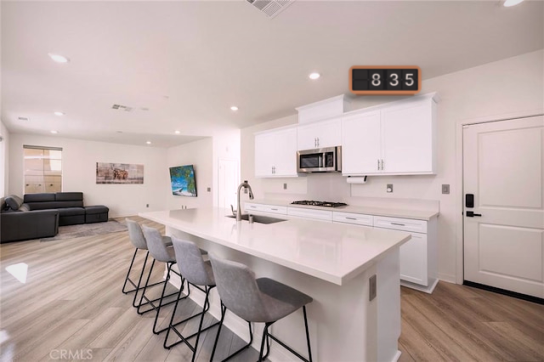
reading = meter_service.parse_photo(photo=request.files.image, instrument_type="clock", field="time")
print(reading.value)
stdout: 8:35
